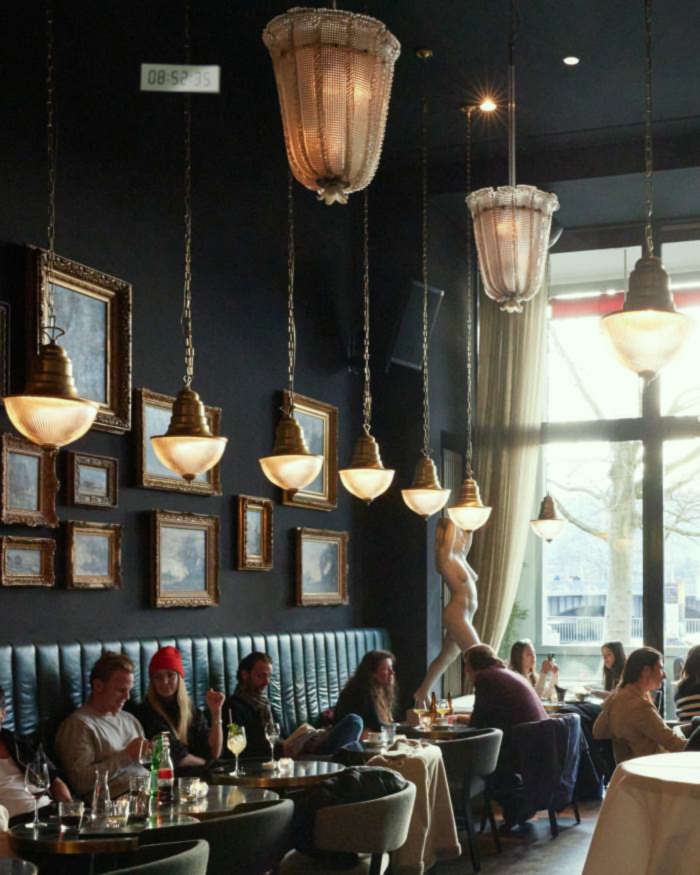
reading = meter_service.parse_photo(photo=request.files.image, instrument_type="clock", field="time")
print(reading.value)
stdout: 8:52:35
